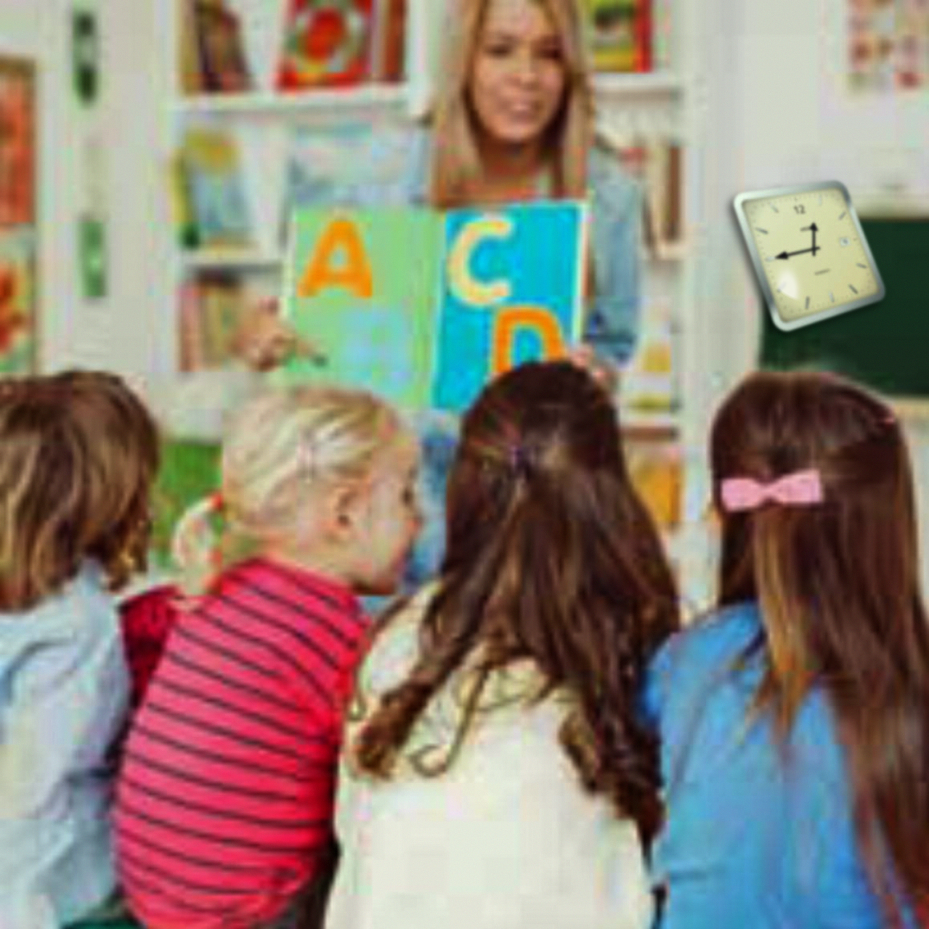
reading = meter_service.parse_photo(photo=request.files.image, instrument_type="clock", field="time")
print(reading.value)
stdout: 12:45
